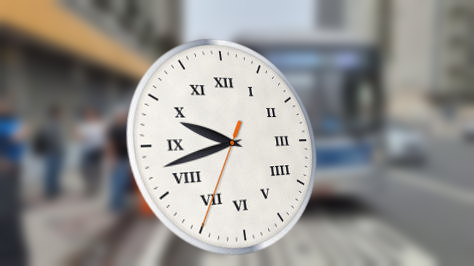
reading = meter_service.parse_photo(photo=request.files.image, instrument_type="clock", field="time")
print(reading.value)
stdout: 9:42:35
